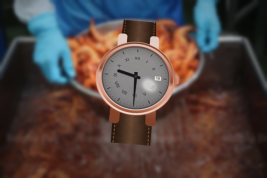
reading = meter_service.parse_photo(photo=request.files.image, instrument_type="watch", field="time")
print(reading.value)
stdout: 9:30
